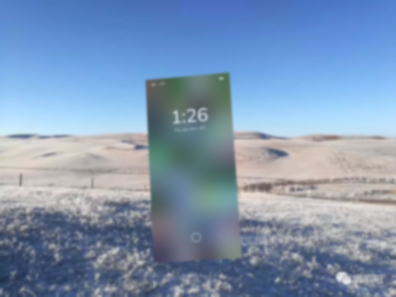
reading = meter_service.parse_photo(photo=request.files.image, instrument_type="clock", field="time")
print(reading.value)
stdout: 1:26
